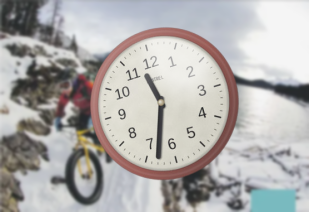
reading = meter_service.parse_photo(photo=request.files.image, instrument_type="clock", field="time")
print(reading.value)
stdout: 11:33
